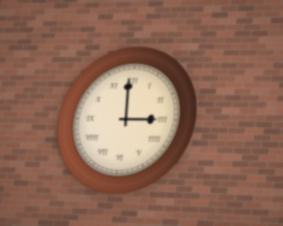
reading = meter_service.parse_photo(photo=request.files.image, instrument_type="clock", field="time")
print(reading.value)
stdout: 2:59
